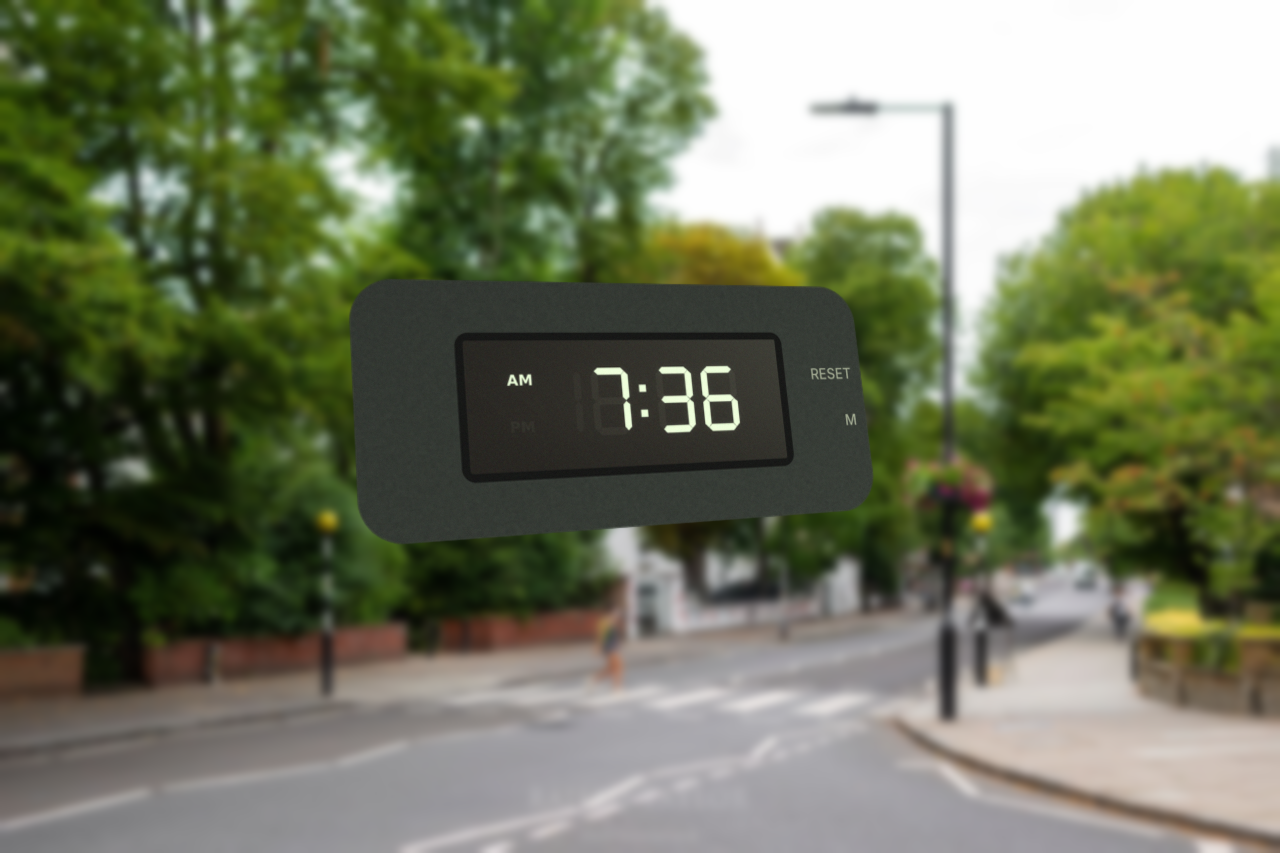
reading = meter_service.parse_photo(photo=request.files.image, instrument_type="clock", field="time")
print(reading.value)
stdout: 7:36
